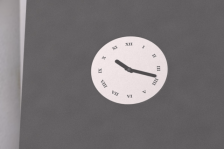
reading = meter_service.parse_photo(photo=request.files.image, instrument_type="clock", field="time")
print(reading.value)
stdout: 10:18
